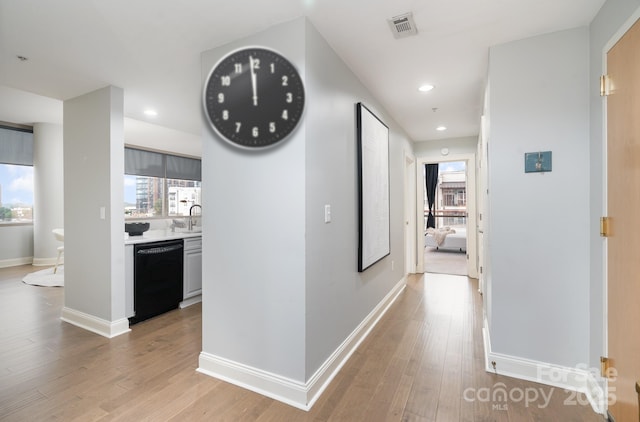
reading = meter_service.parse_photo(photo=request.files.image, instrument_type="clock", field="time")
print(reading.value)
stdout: 11:59
